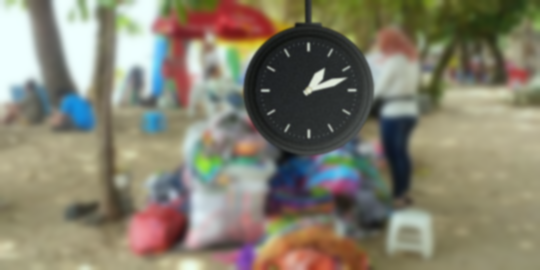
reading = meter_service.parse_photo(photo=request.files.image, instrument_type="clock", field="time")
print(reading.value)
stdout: 1:12
